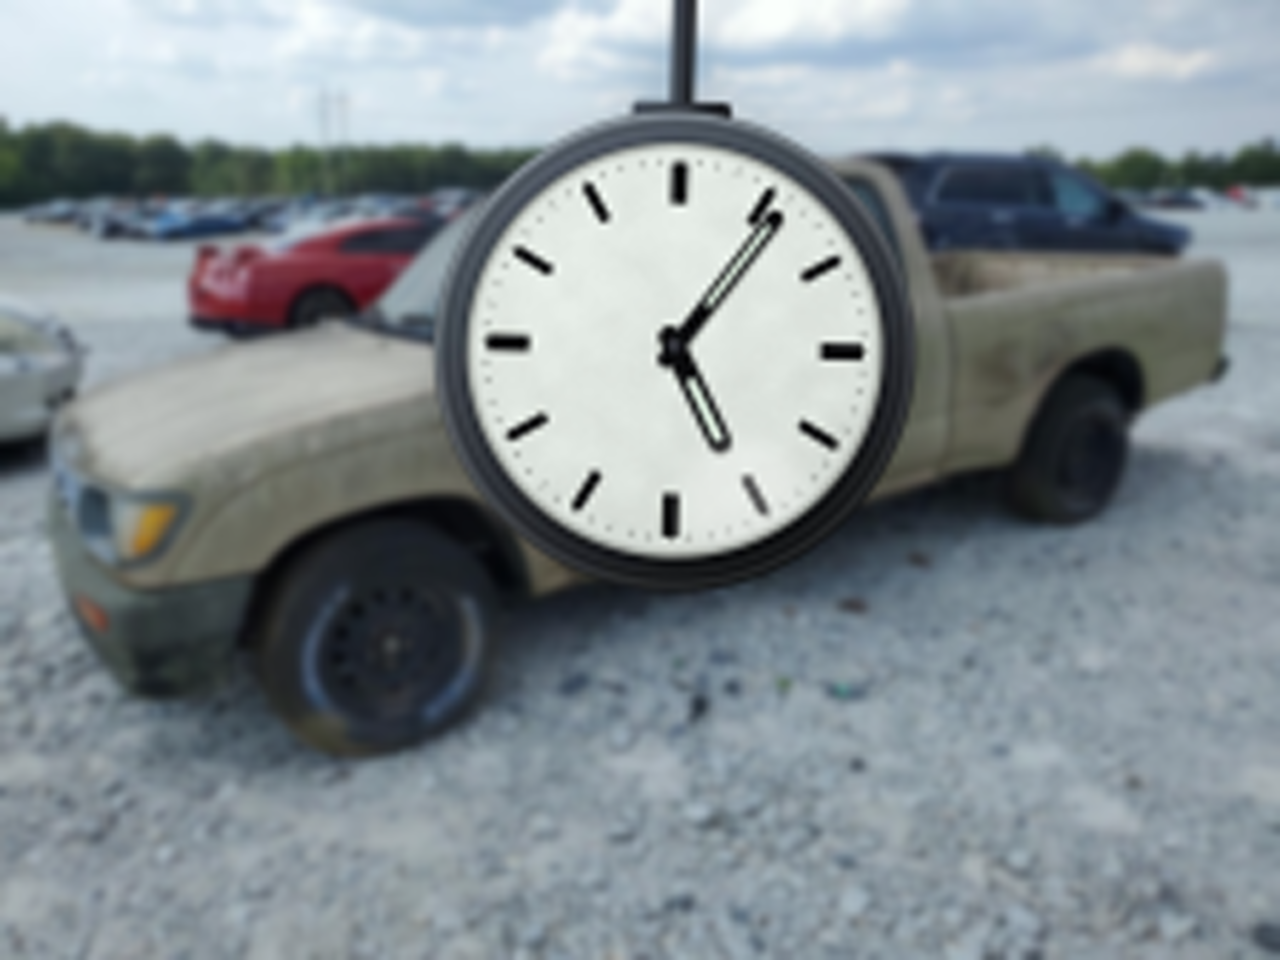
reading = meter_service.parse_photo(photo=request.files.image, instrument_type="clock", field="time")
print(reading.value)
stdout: 5:06
